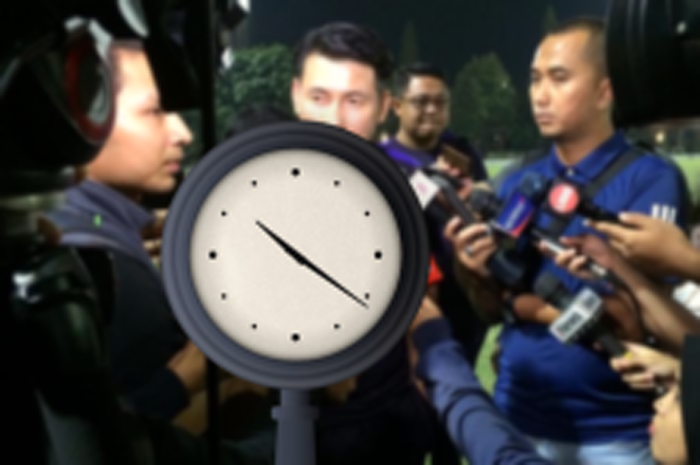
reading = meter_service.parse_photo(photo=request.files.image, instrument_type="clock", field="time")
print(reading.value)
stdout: 10:21
